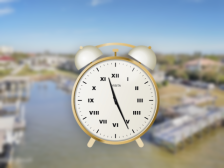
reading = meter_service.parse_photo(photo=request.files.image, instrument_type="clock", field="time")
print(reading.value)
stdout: 11:26
